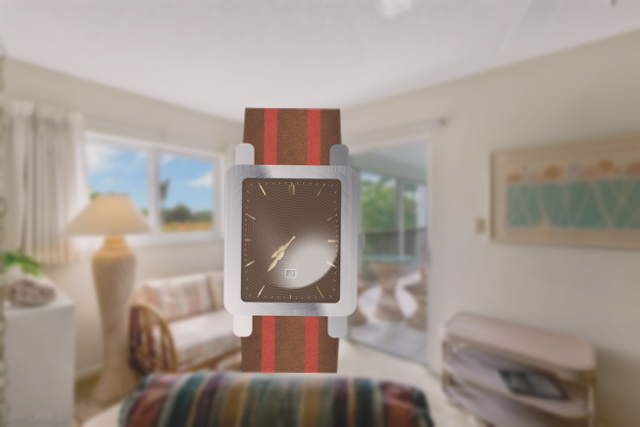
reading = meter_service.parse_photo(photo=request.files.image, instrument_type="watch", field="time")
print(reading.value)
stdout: 7:36
